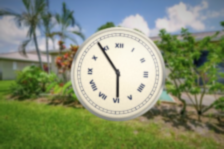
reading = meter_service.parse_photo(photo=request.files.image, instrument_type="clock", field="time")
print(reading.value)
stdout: 5:54
